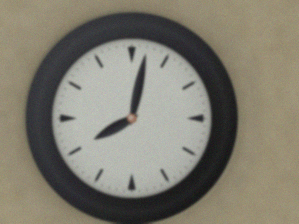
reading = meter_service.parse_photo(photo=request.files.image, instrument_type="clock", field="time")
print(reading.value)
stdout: 8:02
